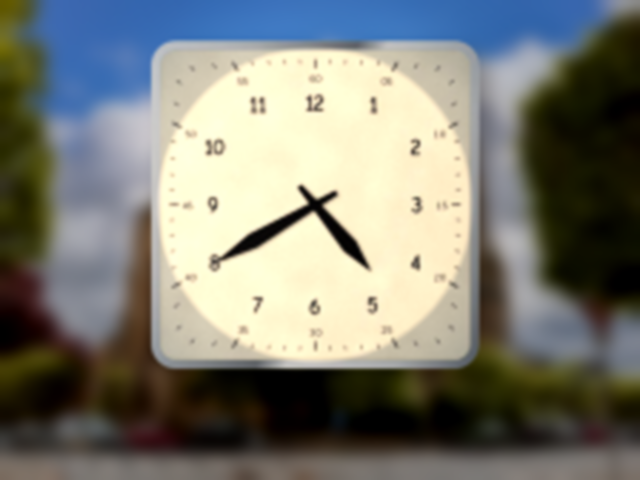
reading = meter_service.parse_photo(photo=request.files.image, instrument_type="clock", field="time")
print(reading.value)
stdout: 4:40
